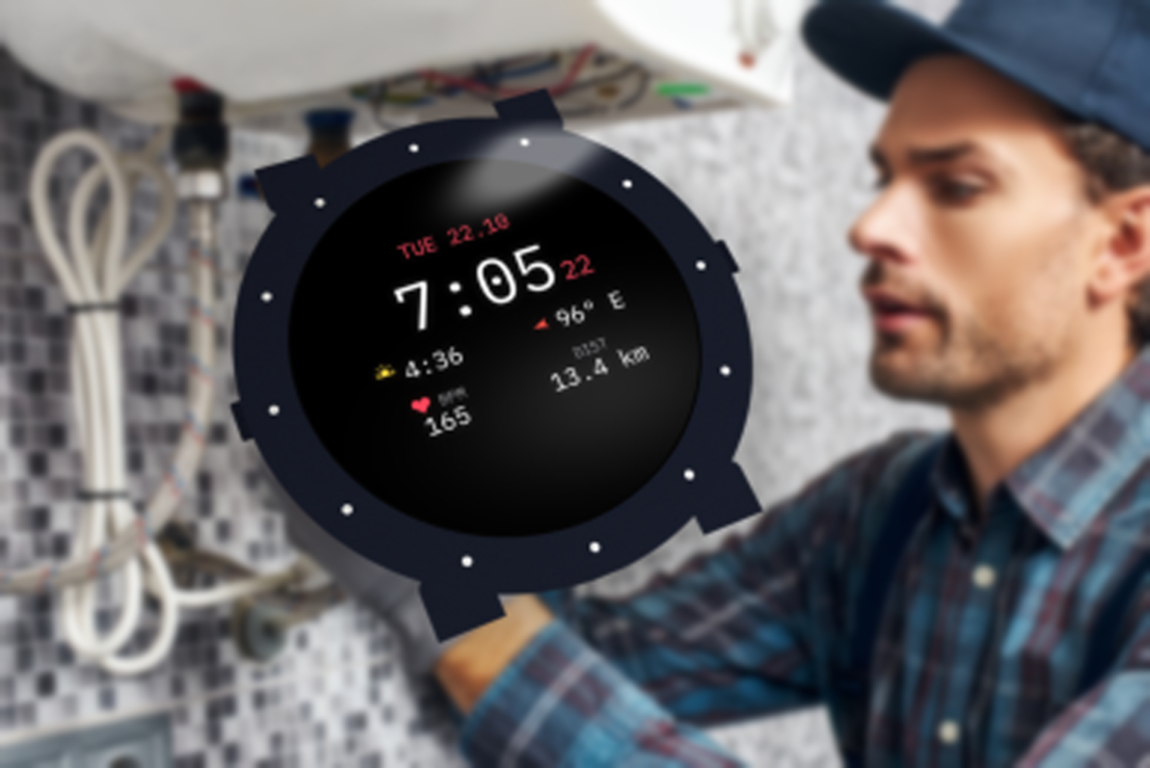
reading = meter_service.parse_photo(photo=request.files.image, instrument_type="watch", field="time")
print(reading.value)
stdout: 7:05:22
